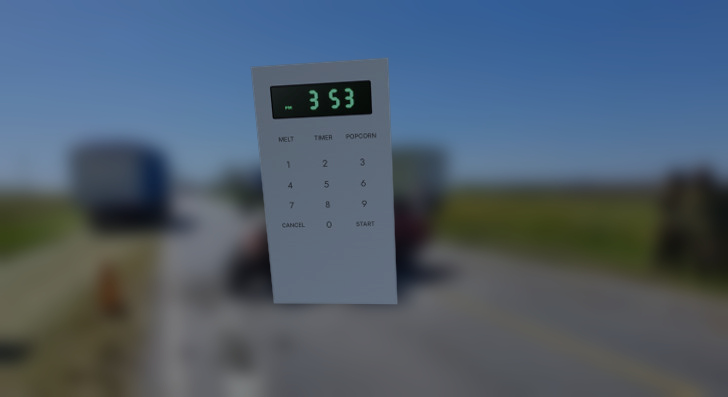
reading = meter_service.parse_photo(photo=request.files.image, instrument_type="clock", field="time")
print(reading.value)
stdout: 3:53
